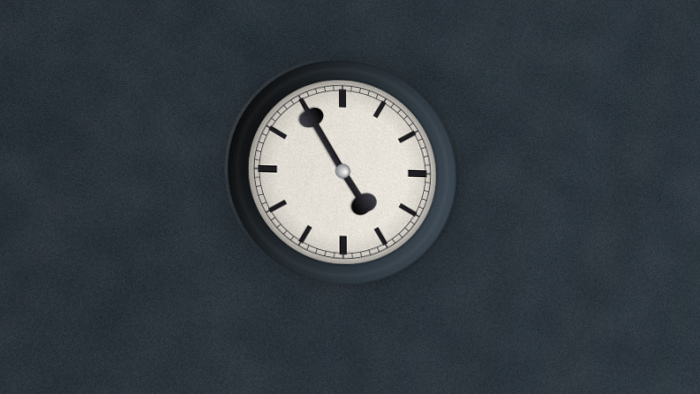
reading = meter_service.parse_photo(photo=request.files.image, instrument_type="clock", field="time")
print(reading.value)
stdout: 4:55
